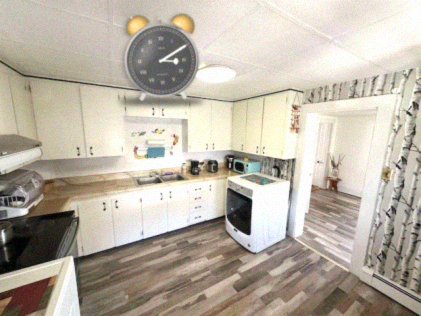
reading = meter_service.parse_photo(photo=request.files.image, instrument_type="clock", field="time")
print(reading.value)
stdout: 3:10
